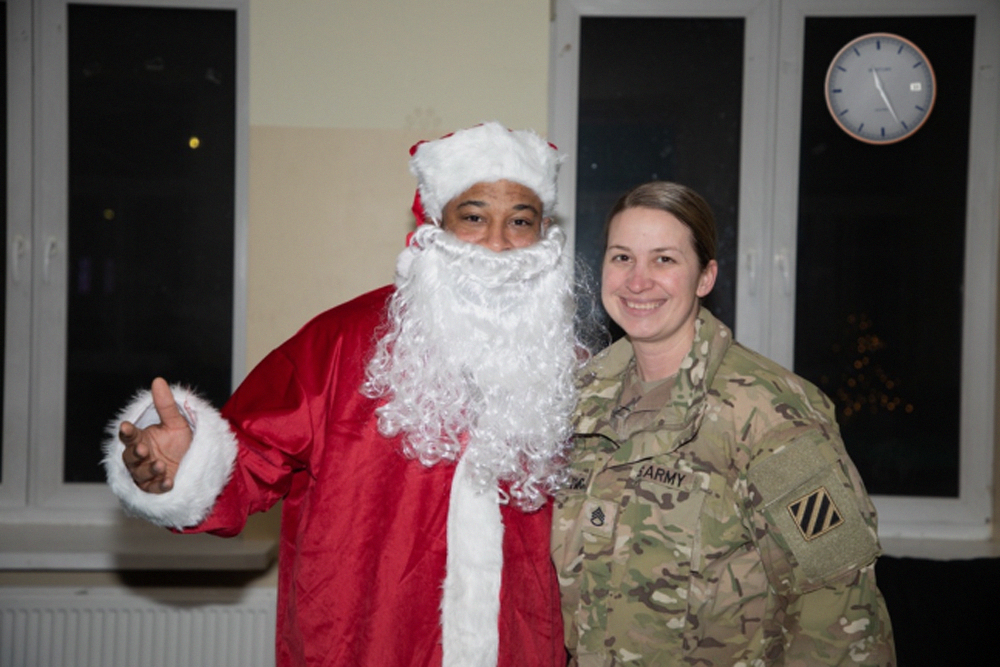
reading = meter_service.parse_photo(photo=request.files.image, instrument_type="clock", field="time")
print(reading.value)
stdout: 11:26
